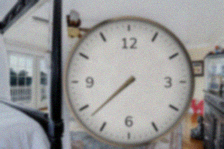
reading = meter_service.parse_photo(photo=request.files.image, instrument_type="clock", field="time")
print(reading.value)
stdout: 7:38
